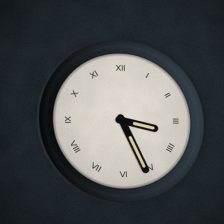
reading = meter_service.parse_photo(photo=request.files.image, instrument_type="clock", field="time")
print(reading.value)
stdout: 3:26
